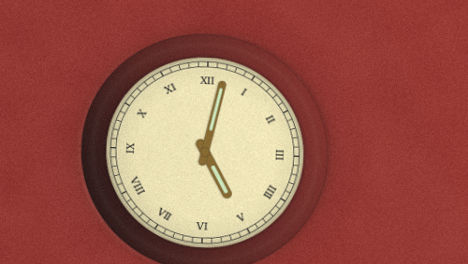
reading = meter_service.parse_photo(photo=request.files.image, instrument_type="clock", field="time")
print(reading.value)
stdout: 5:02
